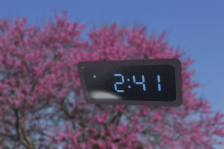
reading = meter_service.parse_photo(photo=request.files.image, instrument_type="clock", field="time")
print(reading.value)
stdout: 2:41
